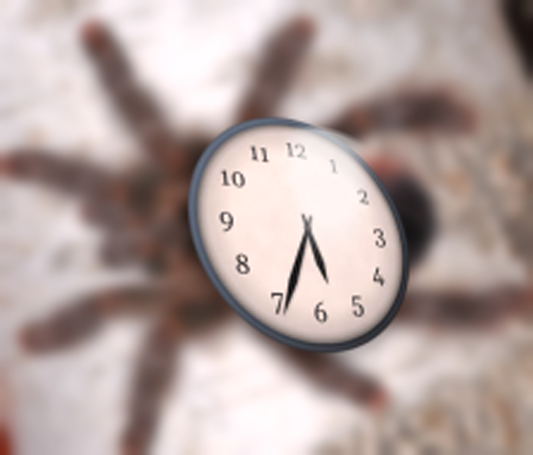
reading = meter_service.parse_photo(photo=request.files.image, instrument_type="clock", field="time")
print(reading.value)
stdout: 5:34
